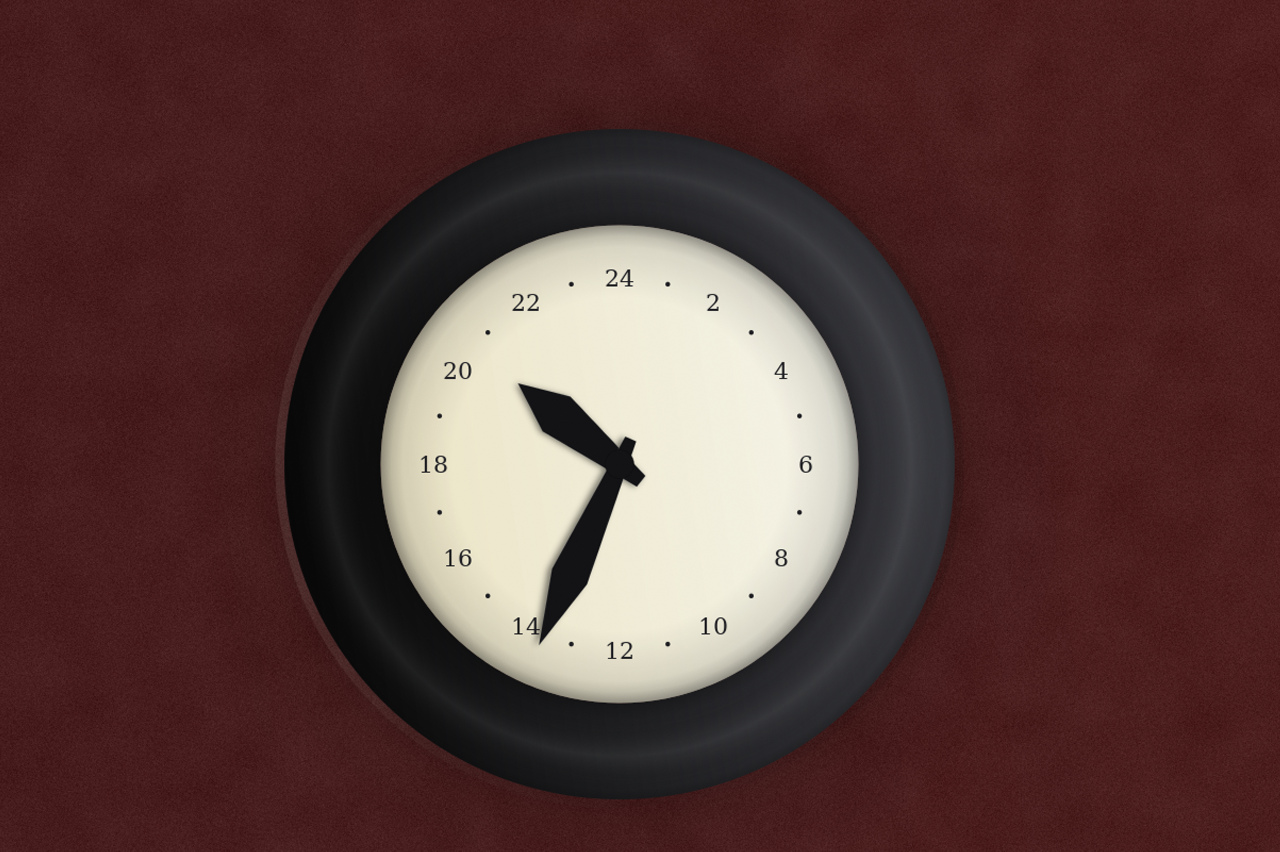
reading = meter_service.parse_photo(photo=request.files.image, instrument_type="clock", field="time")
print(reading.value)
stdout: 20:34
